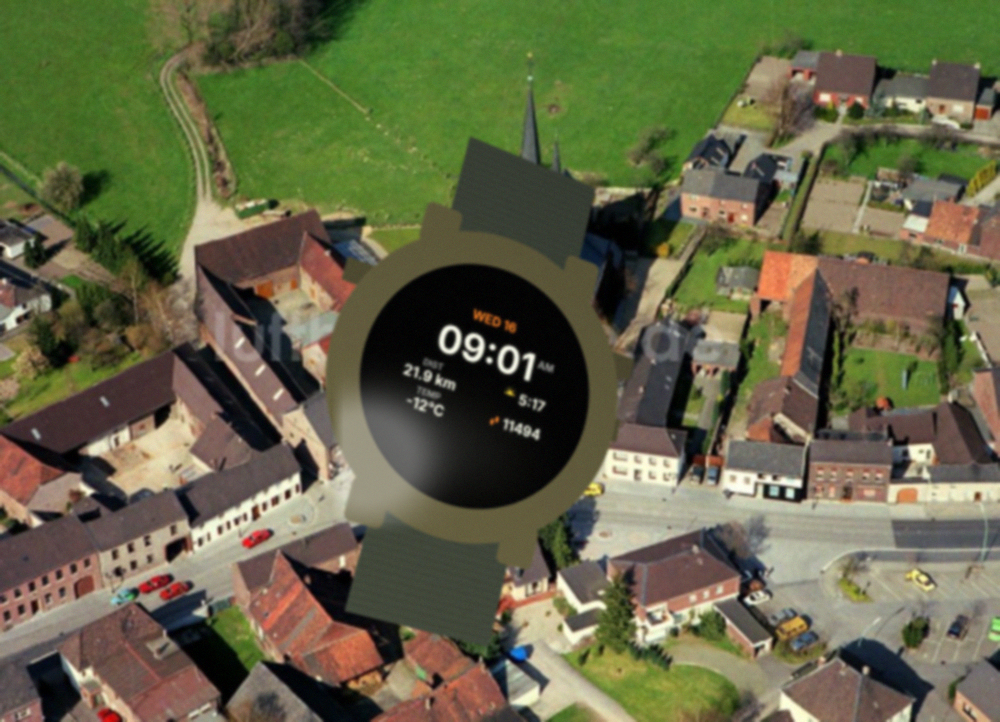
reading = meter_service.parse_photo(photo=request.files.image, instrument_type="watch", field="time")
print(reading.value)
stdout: 9:01
